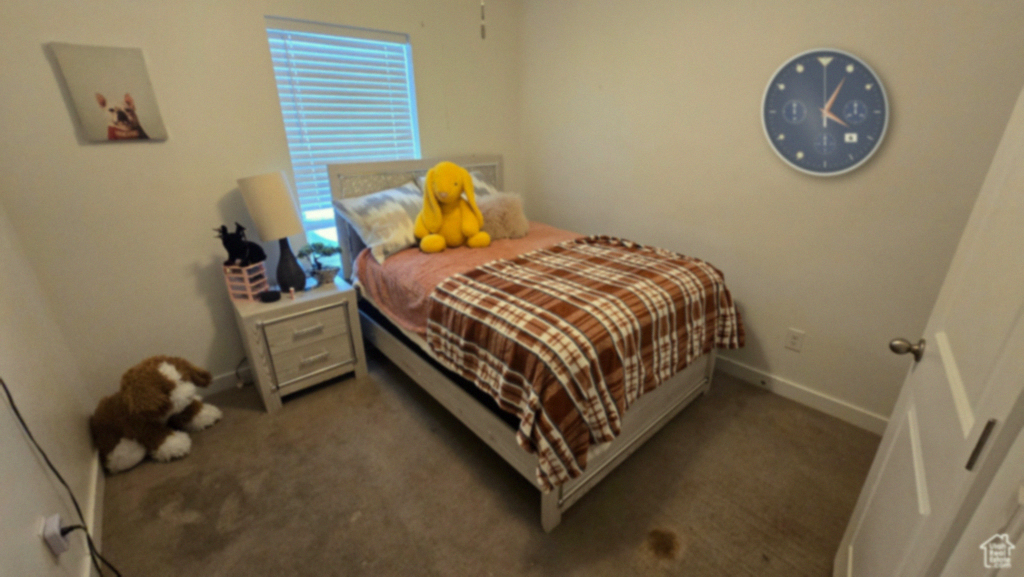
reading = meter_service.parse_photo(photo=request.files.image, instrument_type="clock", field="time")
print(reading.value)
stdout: 4:05
